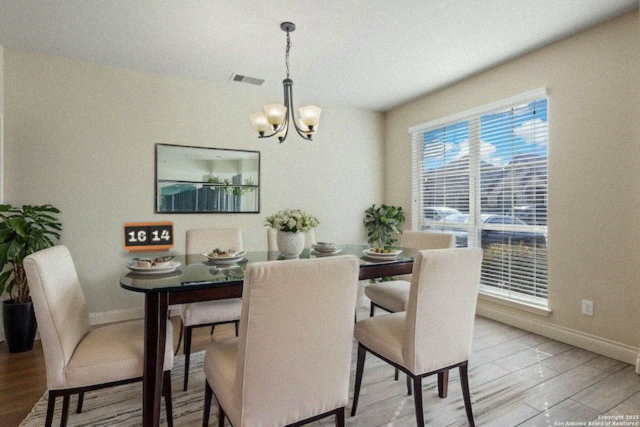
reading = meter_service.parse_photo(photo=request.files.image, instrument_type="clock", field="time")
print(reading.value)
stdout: 16:14
